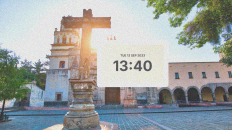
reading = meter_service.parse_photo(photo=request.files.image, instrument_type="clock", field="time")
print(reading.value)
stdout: 13:40
